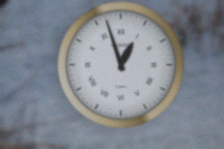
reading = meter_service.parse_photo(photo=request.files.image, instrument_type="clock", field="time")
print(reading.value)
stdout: 12:57
